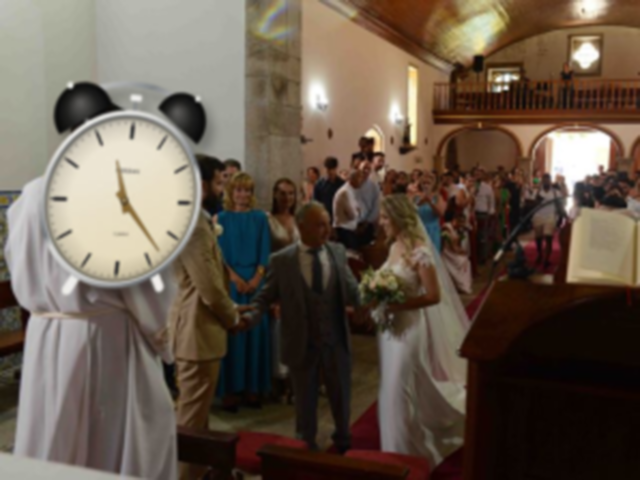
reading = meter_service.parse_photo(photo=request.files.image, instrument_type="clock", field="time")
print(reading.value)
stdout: 11:23
